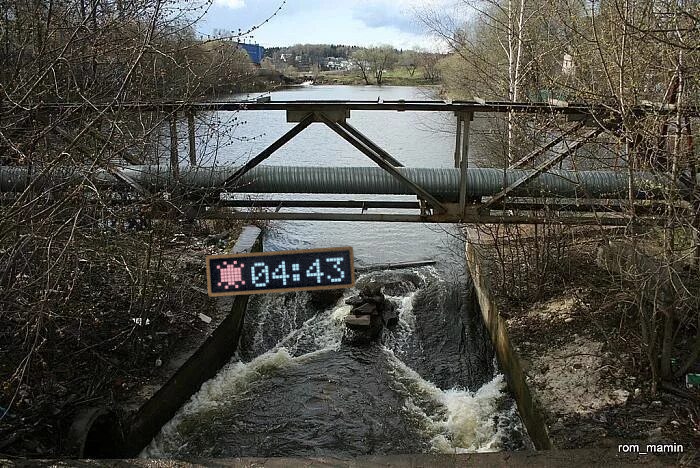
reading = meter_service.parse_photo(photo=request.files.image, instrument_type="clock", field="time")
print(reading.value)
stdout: 4:43
